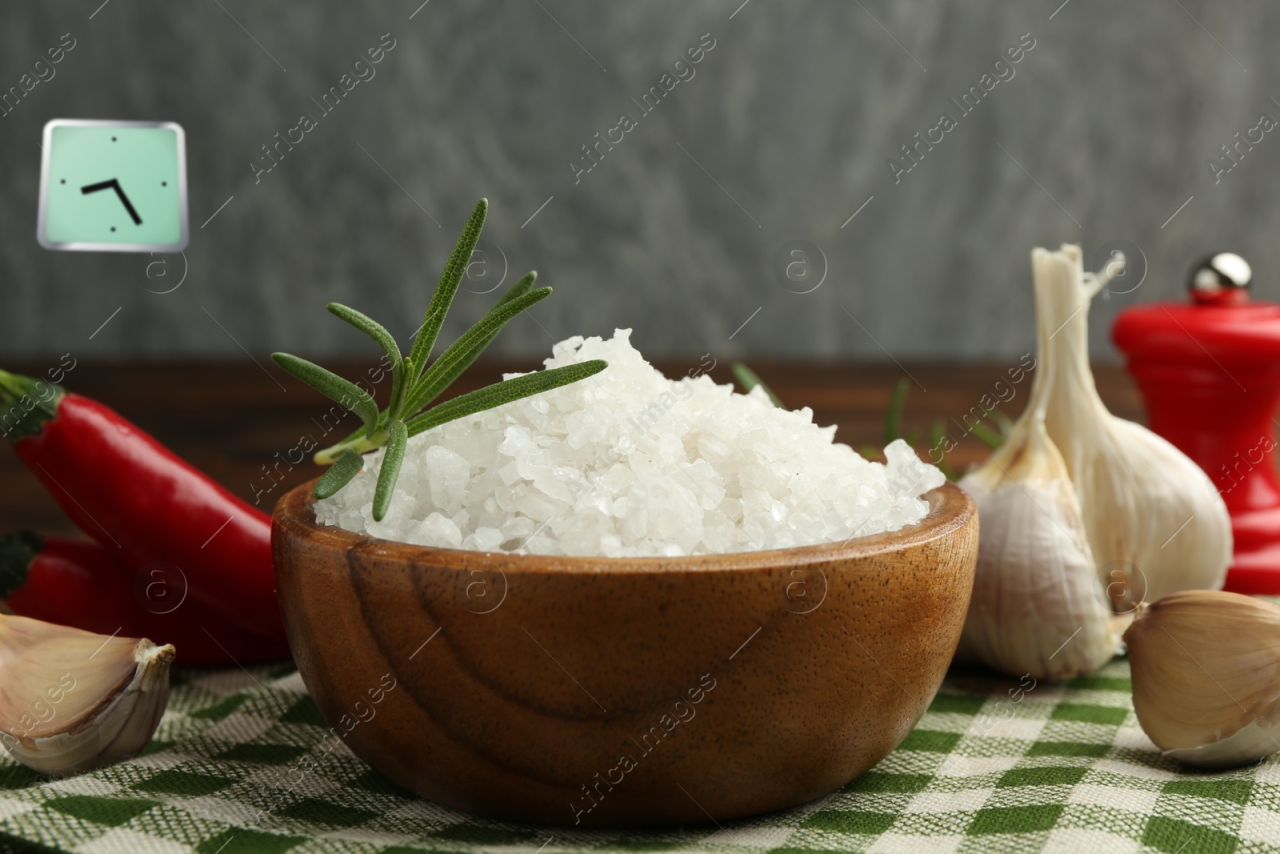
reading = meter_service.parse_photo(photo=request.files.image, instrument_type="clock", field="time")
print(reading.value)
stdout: 8:25
